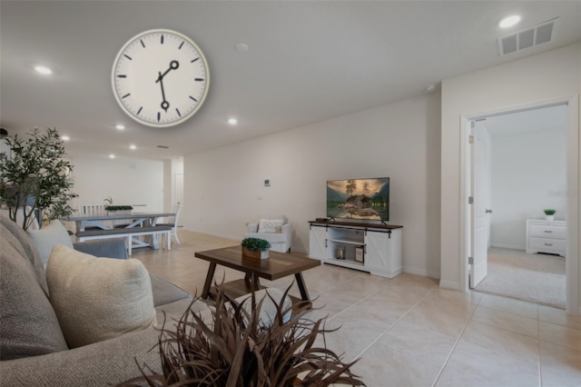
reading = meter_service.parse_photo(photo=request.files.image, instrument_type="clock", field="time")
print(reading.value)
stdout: 1:28
